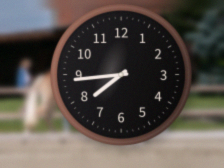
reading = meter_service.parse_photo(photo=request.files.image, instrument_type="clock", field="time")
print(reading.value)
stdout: 7:44
